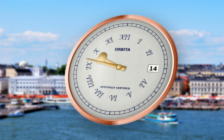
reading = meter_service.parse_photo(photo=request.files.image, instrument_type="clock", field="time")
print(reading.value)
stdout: 9:47
